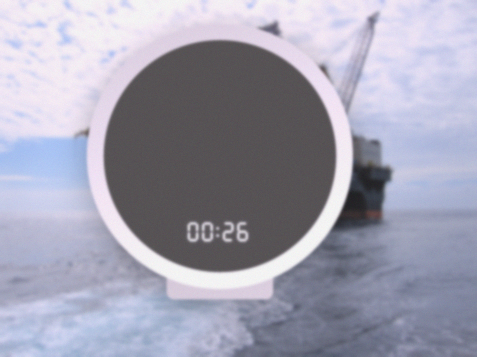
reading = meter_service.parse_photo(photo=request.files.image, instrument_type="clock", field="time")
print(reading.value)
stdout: 0:26
